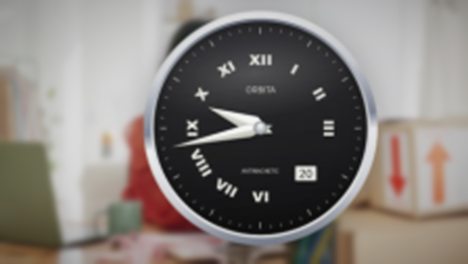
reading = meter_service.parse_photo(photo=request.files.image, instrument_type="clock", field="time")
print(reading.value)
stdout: 9:43
